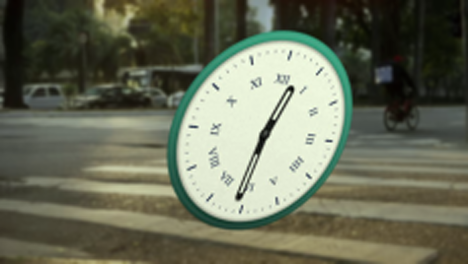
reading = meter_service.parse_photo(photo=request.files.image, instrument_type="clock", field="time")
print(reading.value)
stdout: 12:31
